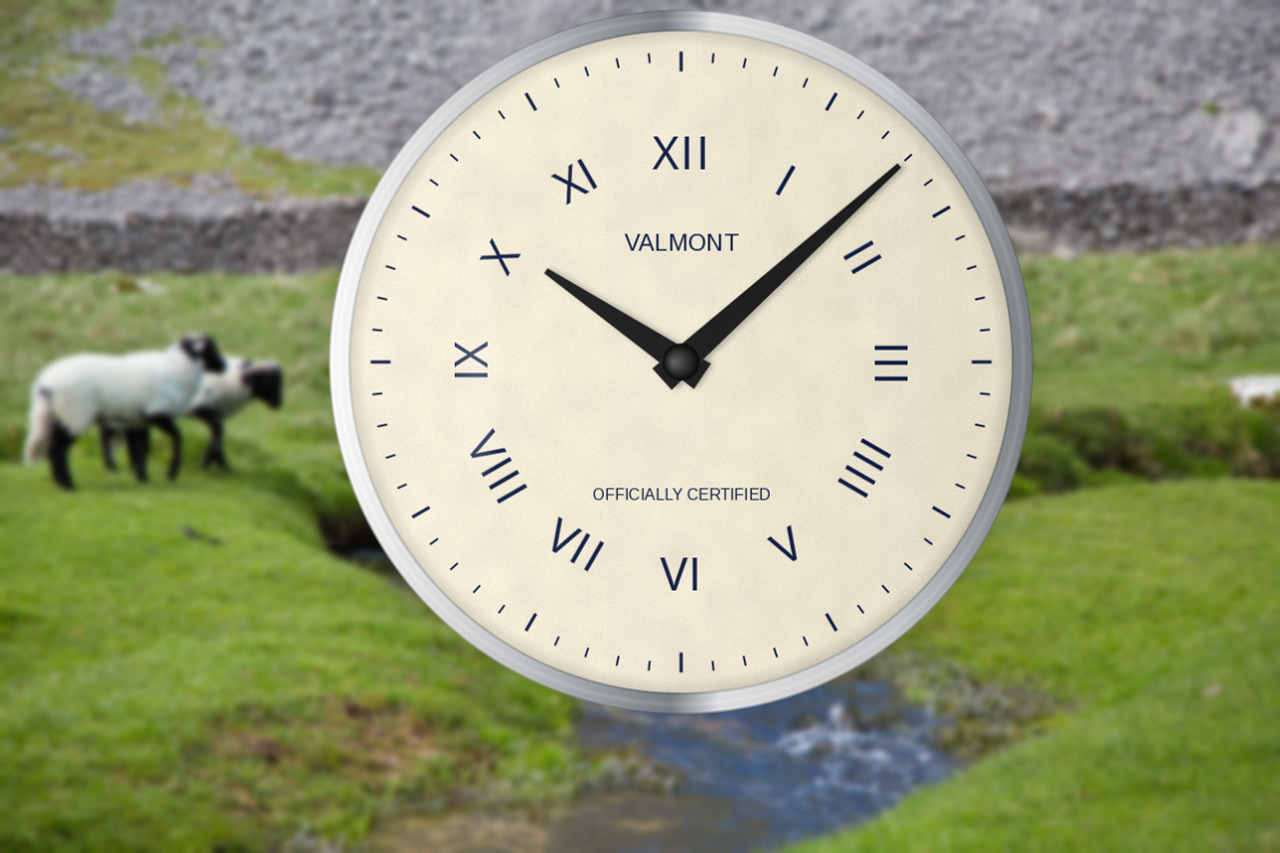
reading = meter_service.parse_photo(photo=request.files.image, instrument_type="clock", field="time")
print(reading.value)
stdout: 10:08
